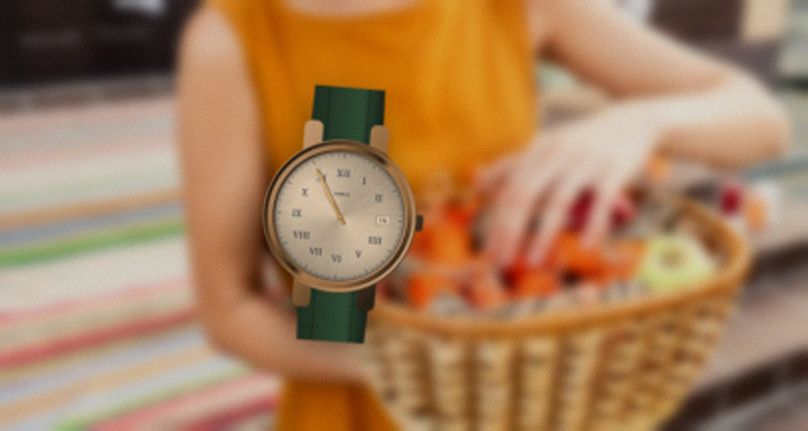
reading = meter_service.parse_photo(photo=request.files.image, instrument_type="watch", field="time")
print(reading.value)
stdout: 10:55
